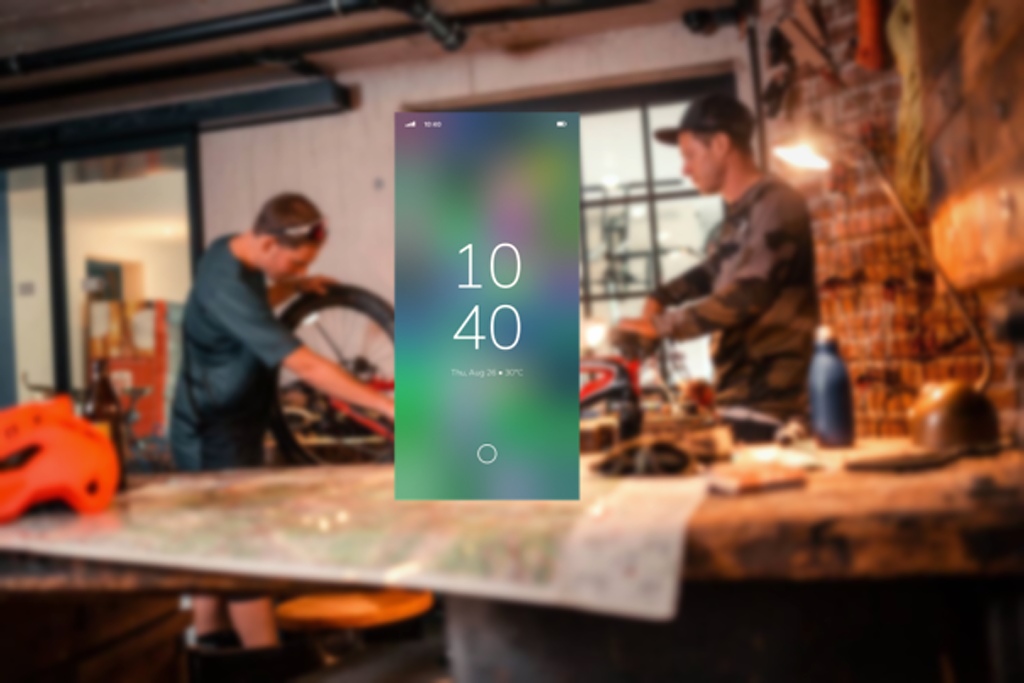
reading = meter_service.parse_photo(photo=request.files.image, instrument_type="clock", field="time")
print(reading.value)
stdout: 10:40
